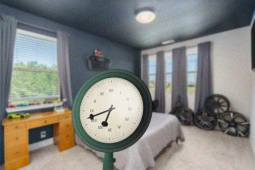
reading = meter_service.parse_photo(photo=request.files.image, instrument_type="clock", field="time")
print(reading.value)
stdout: 6:42
